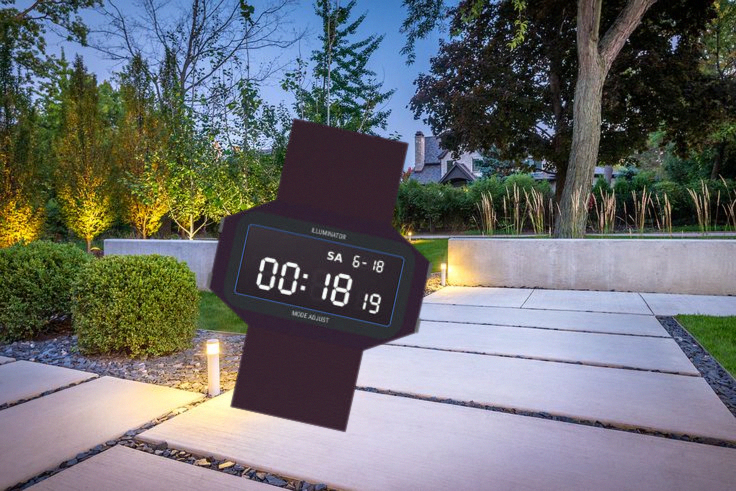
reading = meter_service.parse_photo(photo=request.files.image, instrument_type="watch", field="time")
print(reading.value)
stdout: 0:18:19
